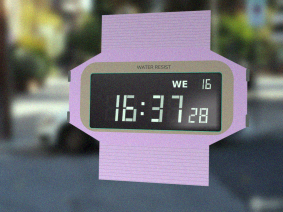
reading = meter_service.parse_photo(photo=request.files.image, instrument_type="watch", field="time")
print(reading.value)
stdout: 16:37:28
